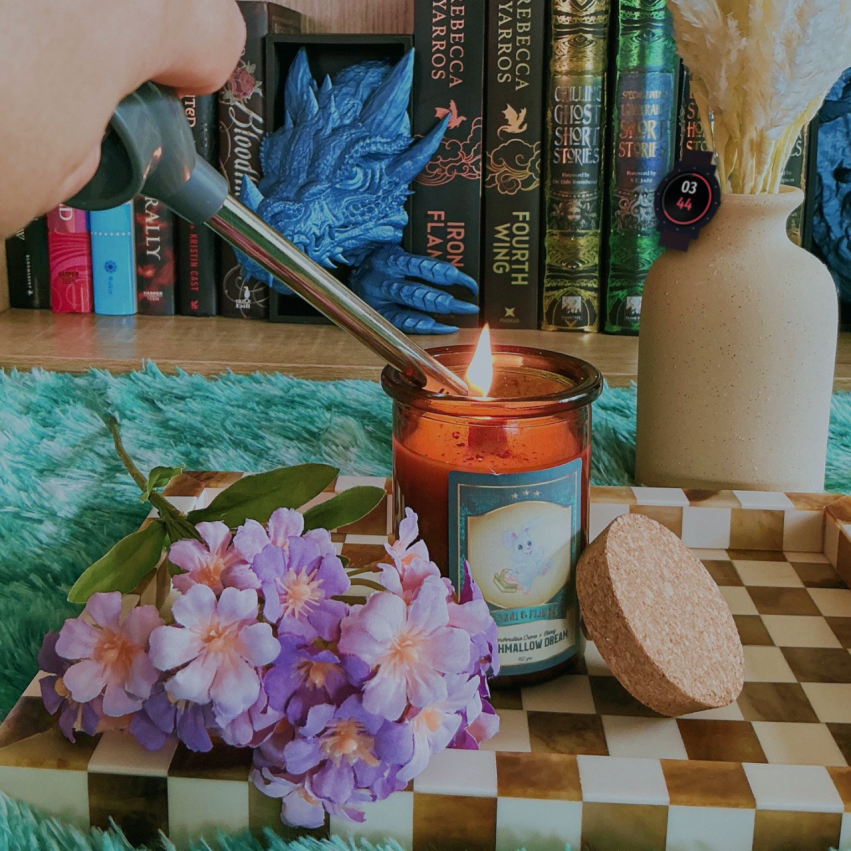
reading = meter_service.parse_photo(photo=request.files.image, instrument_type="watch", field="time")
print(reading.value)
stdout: 3:44
